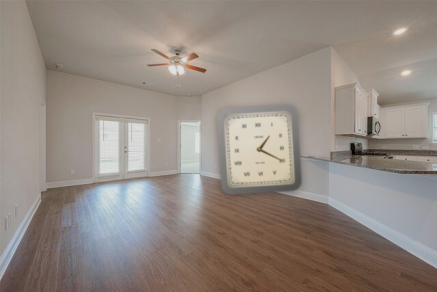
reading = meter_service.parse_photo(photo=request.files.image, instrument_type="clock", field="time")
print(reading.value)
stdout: 1:20
